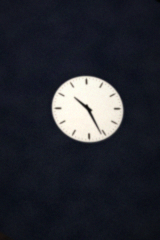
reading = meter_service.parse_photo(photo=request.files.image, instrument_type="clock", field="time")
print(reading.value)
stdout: 10:26
